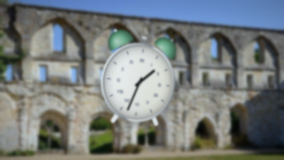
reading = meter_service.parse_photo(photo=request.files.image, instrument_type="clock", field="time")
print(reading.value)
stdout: 1:33
